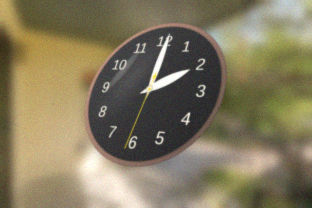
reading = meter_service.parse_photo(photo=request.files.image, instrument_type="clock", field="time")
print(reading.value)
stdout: 2:00:31
